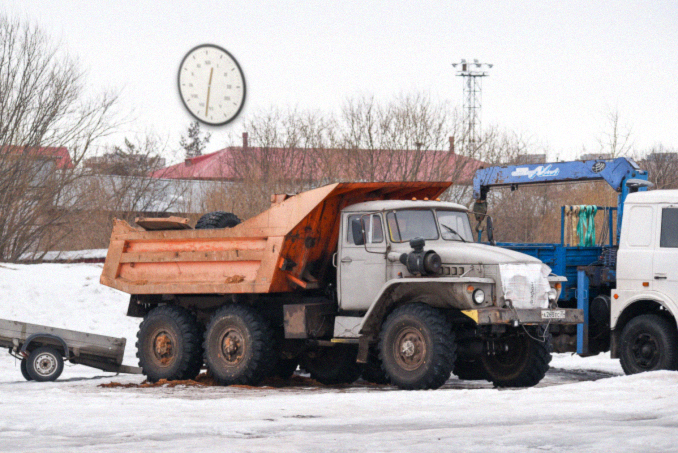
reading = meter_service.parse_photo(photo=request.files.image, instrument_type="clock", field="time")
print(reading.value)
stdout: 12:32
